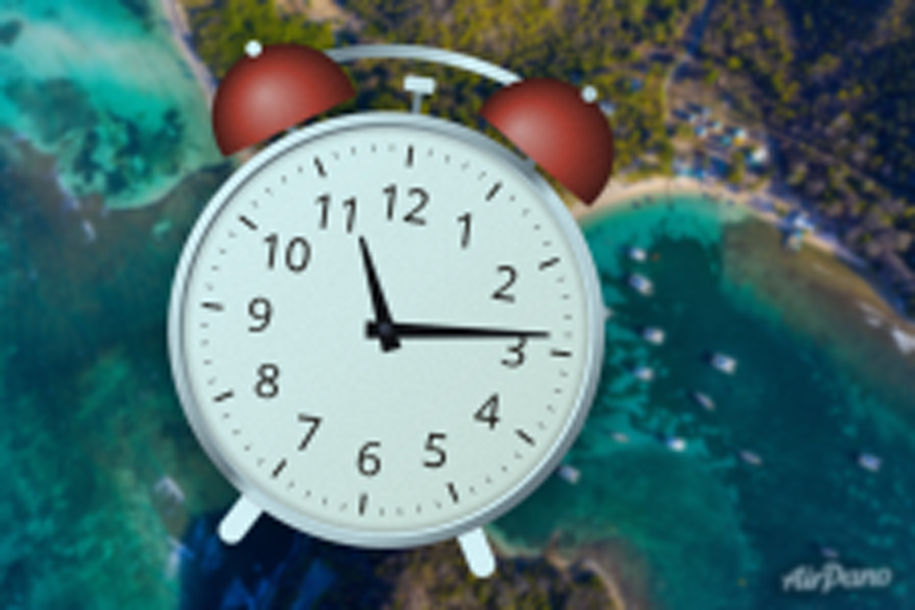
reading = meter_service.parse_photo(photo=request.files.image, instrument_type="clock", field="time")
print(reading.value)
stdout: 11:14
